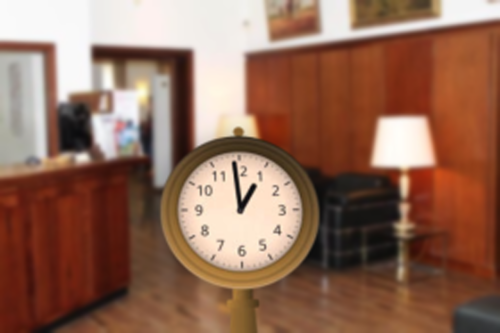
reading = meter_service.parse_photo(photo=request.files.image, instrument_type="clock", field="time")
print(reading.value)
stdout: 12:59
